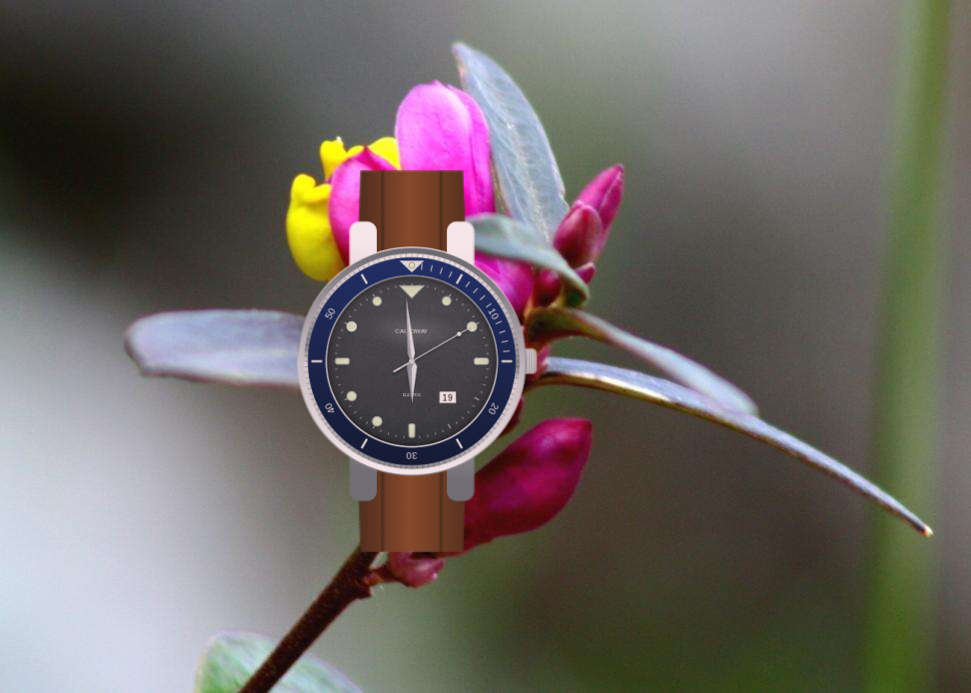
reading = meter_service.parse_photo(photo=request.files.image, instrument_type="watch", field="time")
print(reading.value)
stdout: 5:59:10
